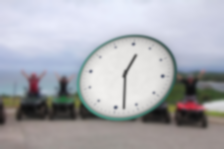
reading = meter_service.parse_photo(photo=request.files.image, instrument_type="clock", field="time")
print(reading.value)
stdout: 12:28
